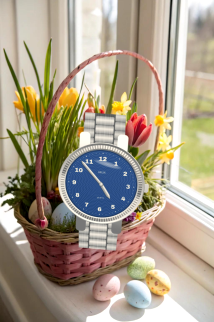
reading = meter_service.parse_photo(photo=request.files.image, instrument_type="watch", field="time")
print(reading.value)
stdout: 4:53
